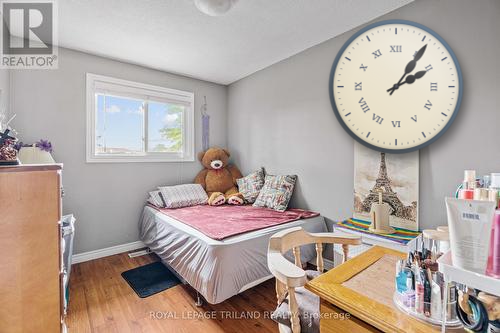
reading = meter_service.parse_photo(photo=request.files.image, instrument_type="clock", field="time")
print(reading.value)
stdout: 2:06
